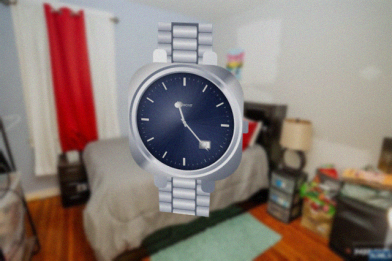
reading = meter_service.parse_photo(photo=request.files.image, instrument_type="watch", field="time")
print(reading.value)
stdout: 11:23
